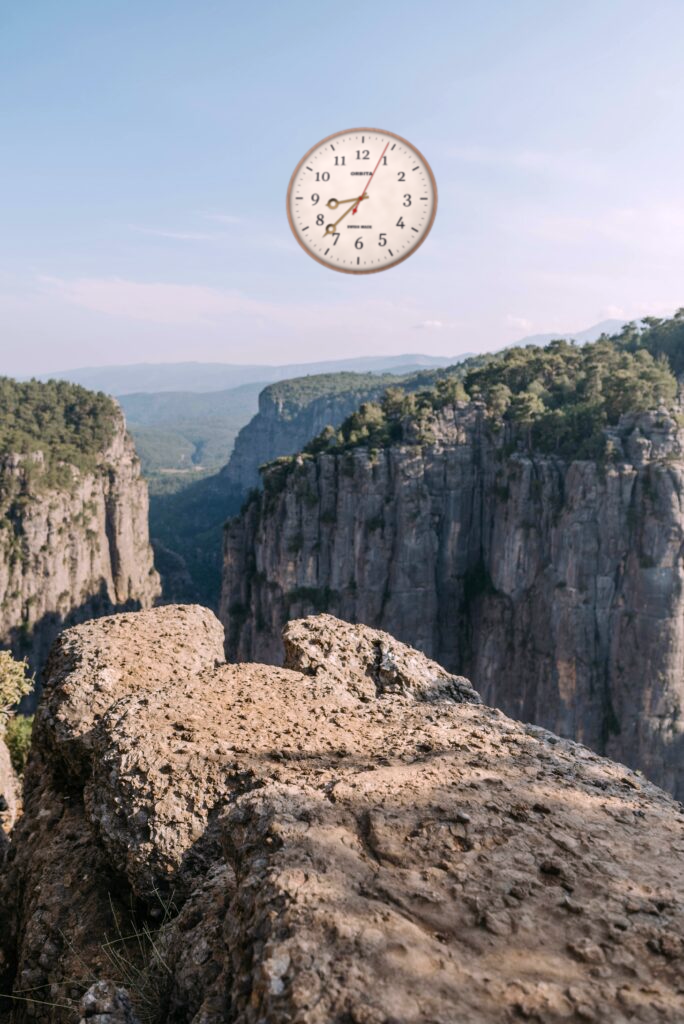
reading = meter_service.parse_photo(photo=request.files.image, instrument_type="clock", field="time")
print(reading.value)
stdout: 8:37:04
